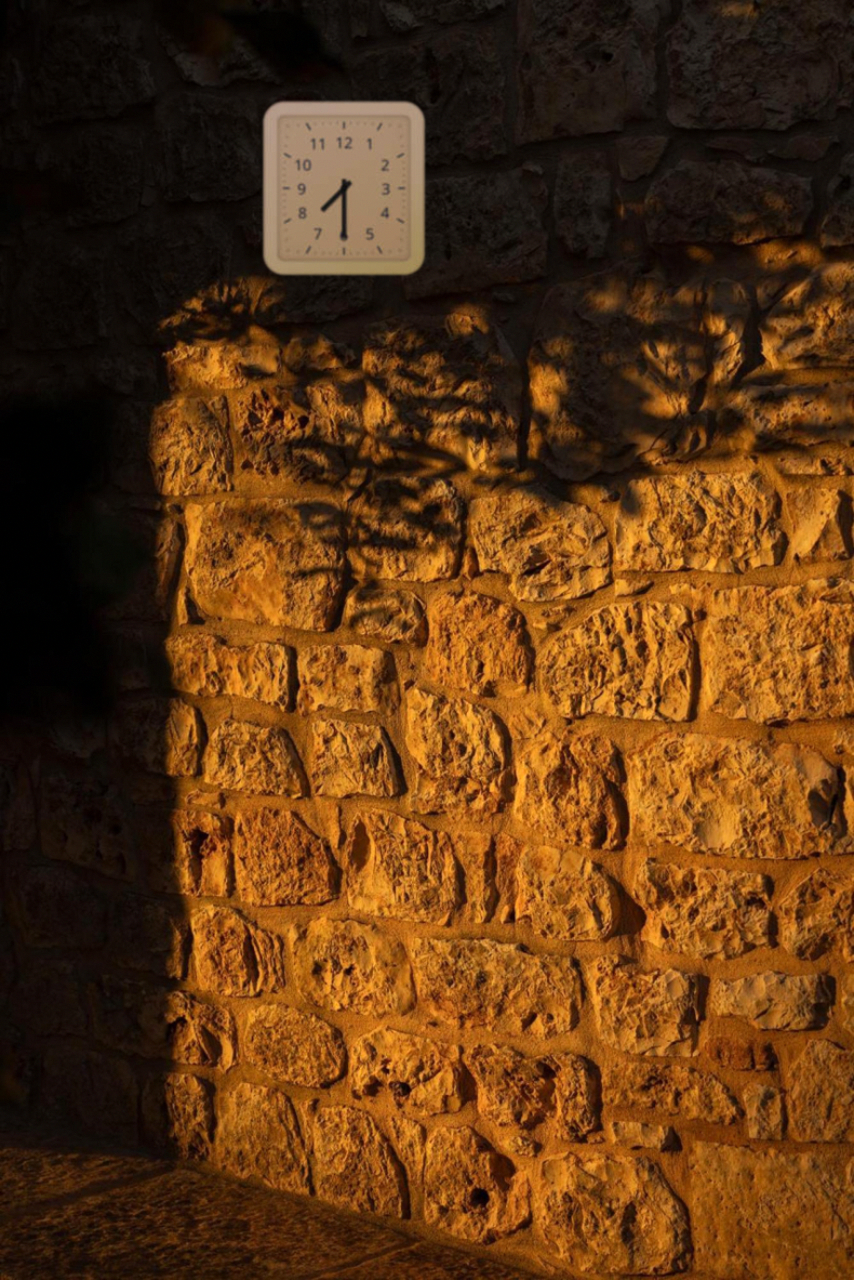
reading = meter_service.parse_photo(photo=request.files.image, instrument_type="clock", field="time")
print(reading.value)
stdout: 7:30
